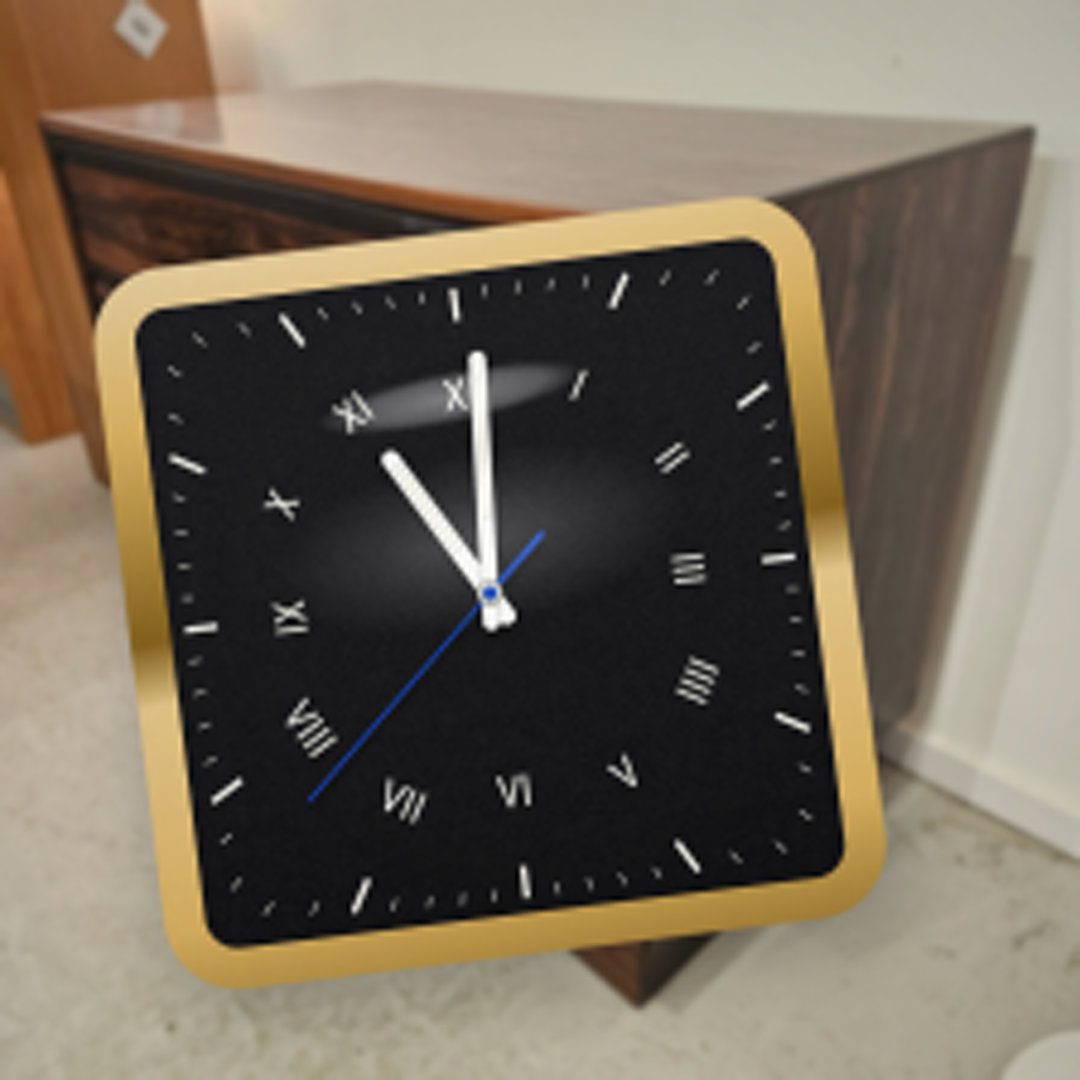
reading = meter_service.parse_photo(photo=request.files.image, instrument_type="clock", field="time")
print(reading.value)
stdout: 11:00:38
